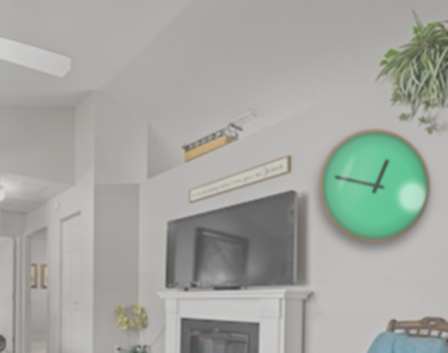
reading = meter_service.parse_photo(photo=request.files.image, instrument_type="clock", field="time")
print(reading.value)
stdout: 12:47
